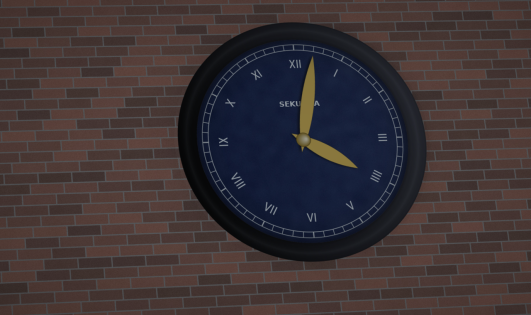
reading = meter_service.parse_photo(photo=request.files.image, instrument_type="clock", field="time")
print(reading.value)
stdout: 4:02
